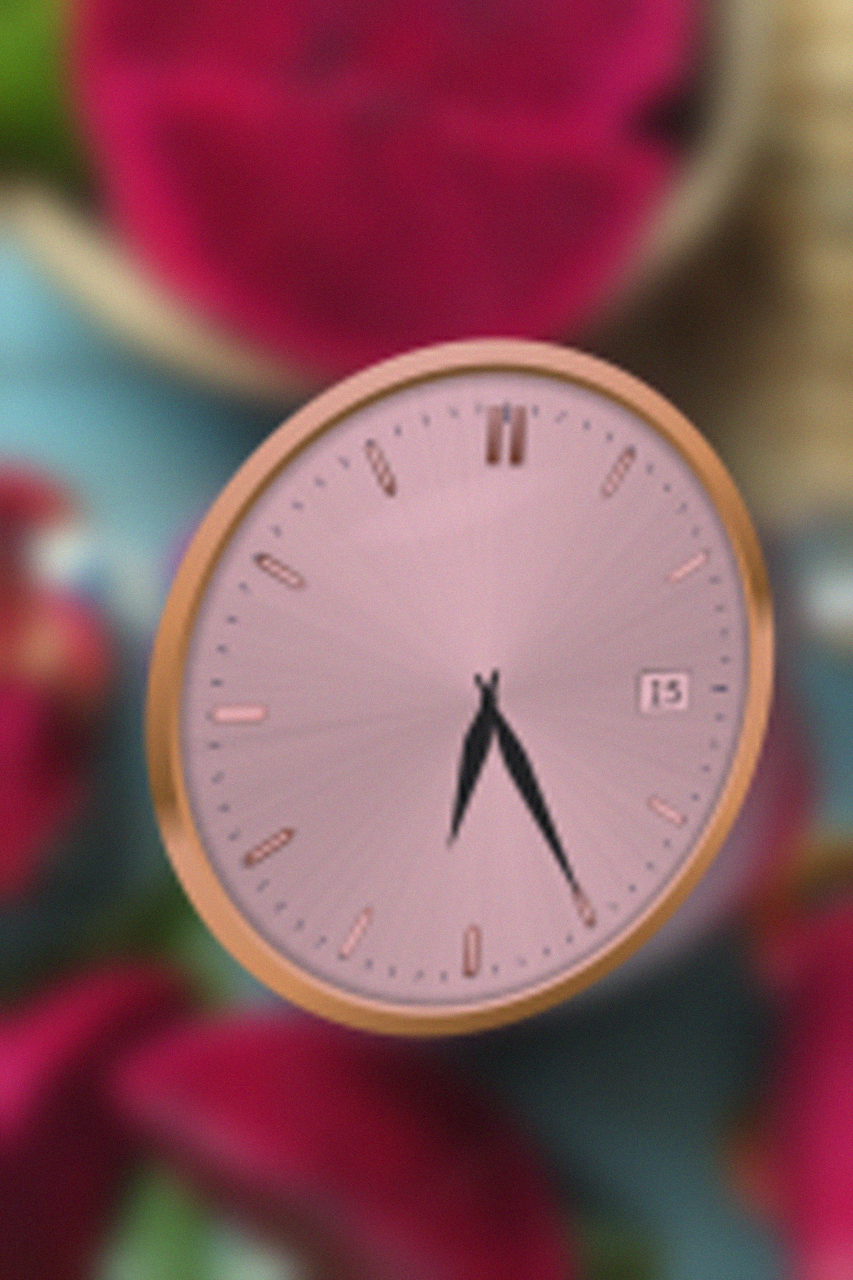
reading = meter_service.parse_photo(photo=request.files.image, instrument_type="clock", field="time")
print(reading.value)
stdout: 6:25
